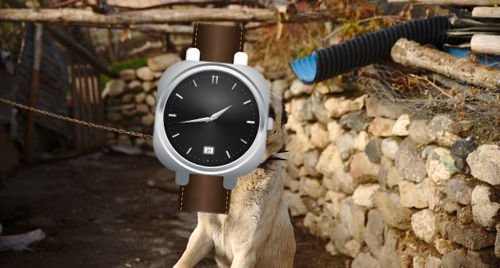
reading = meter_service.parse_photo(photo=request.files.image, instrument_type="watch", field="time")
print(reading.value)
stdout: 1:43
